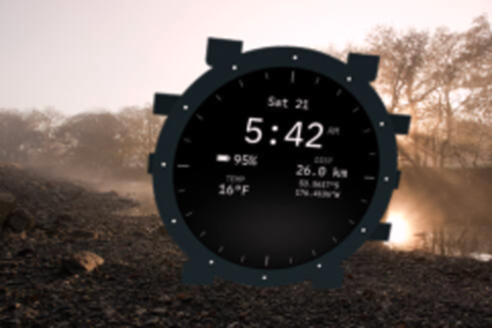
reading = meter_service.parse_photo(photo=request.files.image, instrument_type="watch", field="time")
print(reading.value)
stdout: 5:42
